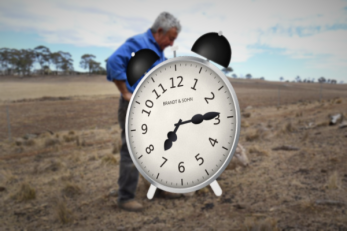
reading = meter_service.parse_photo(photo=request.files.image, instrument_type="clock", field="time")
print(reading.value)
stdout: 7:14
